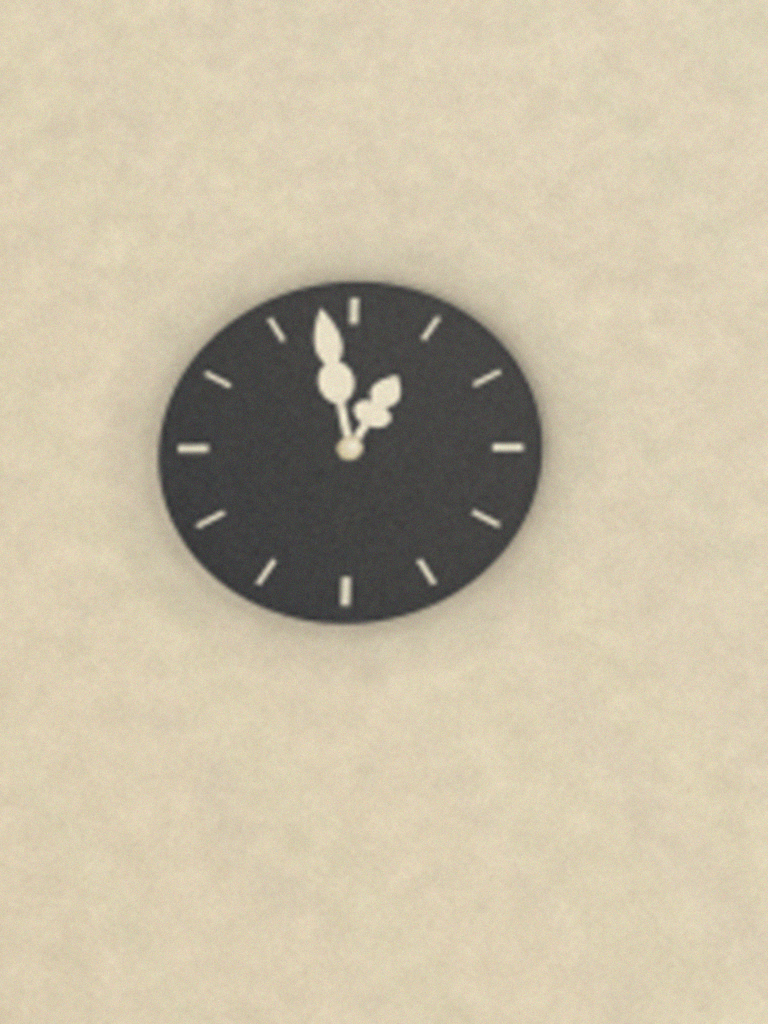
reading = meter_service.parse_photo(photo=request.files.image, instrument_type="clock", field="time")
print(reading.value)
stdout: 12:58
